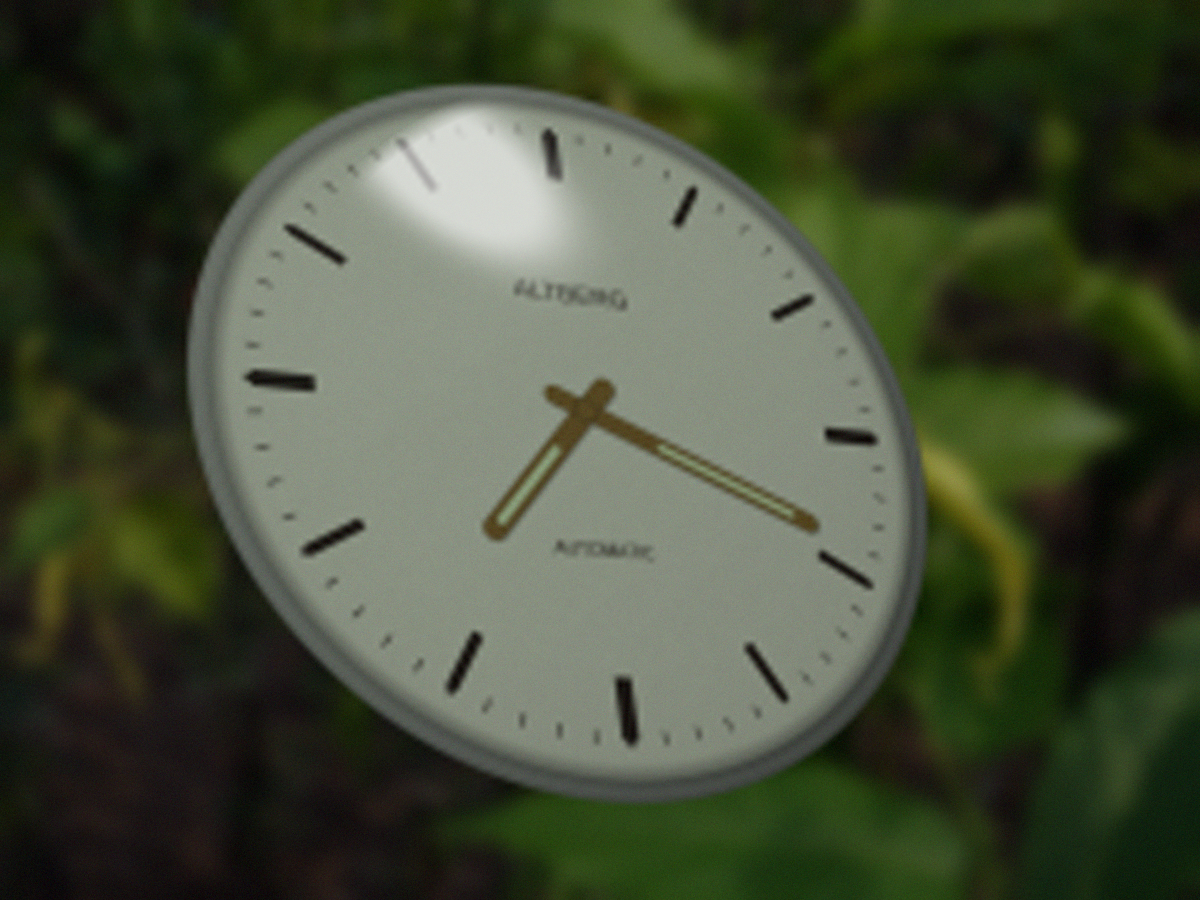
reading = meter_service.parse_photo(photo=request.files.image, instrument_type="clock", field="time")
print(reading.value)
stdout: 7:19
